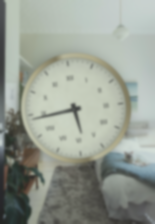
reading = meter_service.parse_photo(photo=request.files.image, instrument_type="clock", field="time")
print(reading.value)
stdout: 5:44
